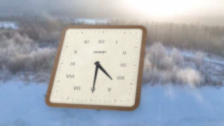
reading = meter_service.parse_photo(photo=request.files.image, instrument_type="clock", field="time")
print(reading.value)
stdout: 4:30
